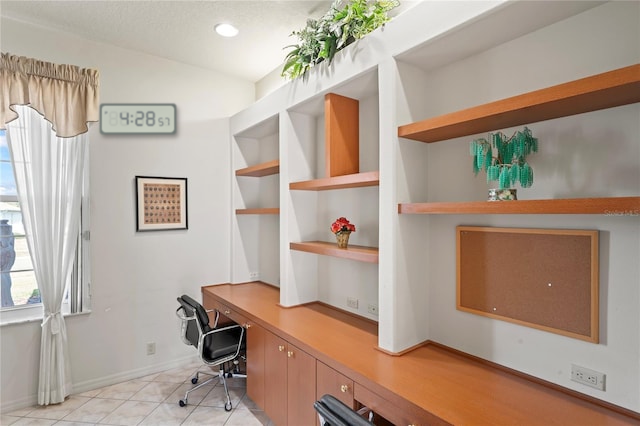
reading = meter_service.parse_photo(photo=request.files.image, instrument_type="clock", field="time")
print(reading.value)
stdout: 4:28
